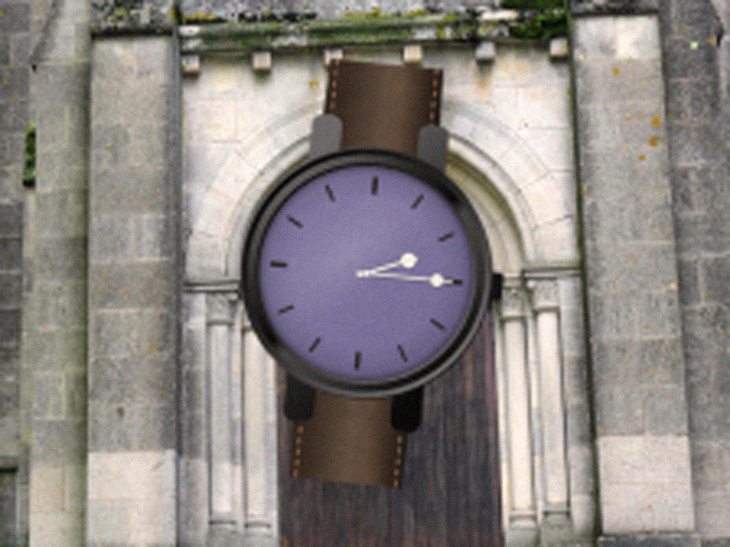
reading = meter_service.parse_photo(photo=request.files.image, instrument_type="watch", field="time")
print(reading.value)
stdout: 2:15
